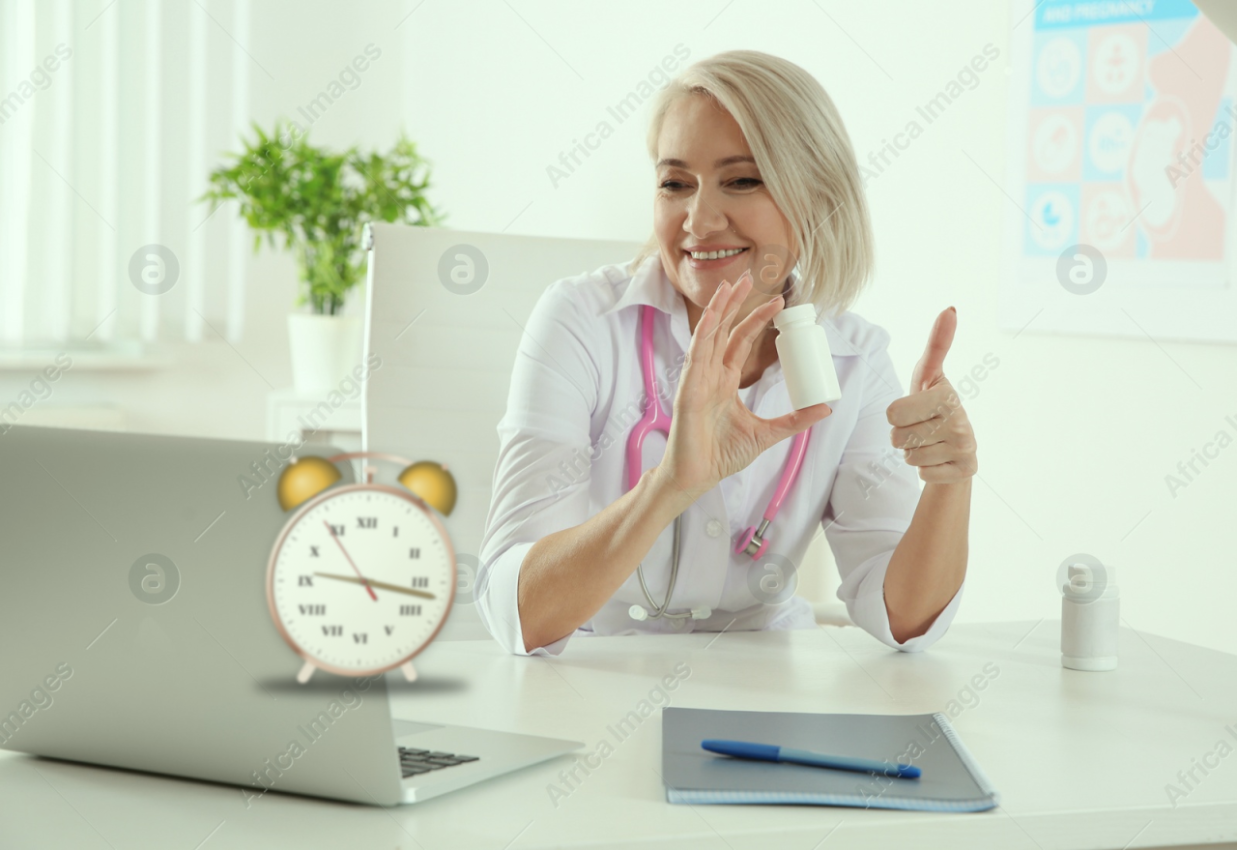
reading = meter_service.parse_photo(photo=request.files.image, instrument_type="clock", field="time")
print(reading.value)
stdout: 9:16:54
